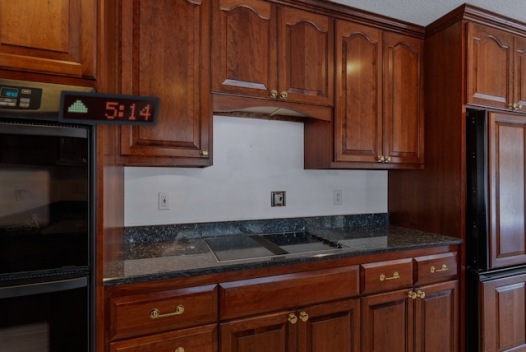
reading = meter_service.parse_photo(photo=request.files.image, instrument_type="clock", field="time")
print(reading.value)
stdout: 5:14
